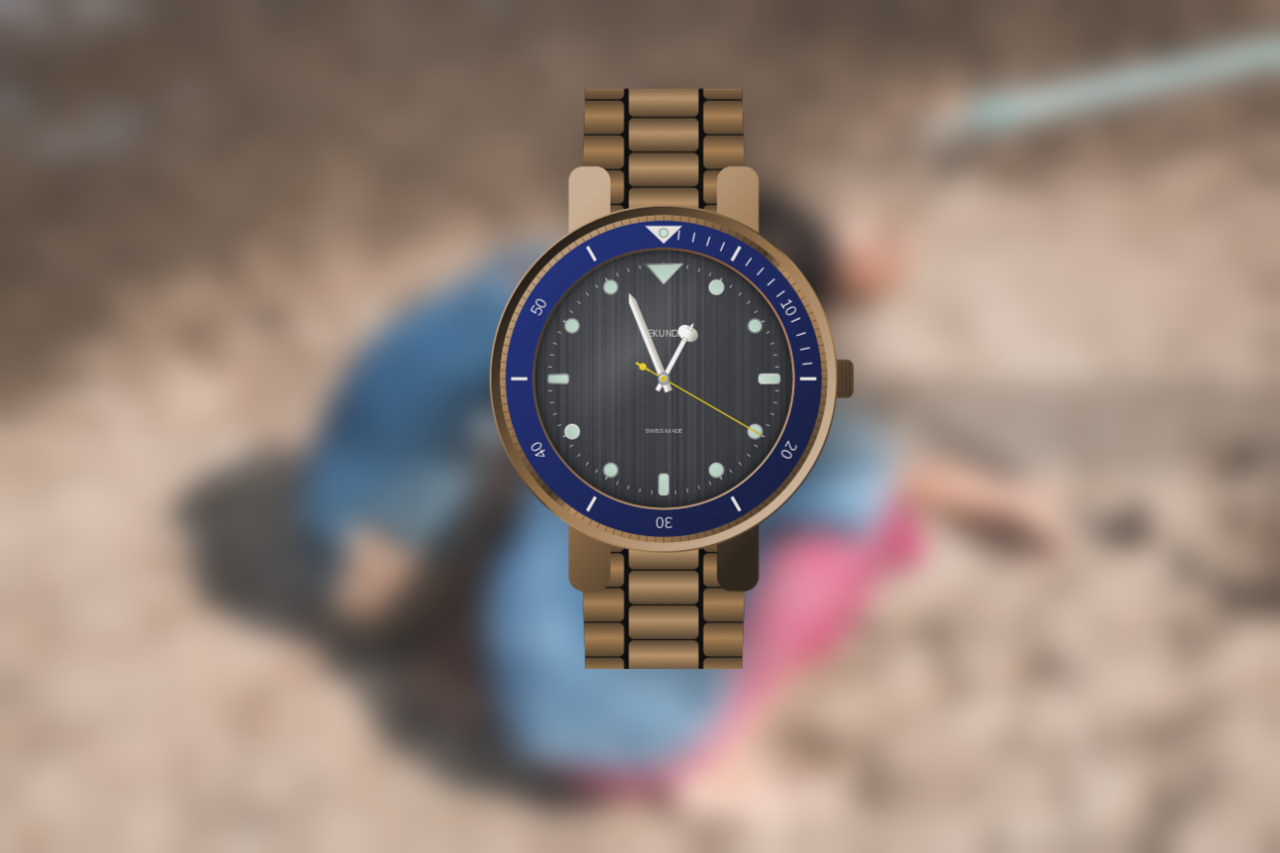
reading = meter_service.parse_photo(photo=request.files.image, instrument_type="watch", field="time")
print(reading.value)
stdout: 12:56:20
